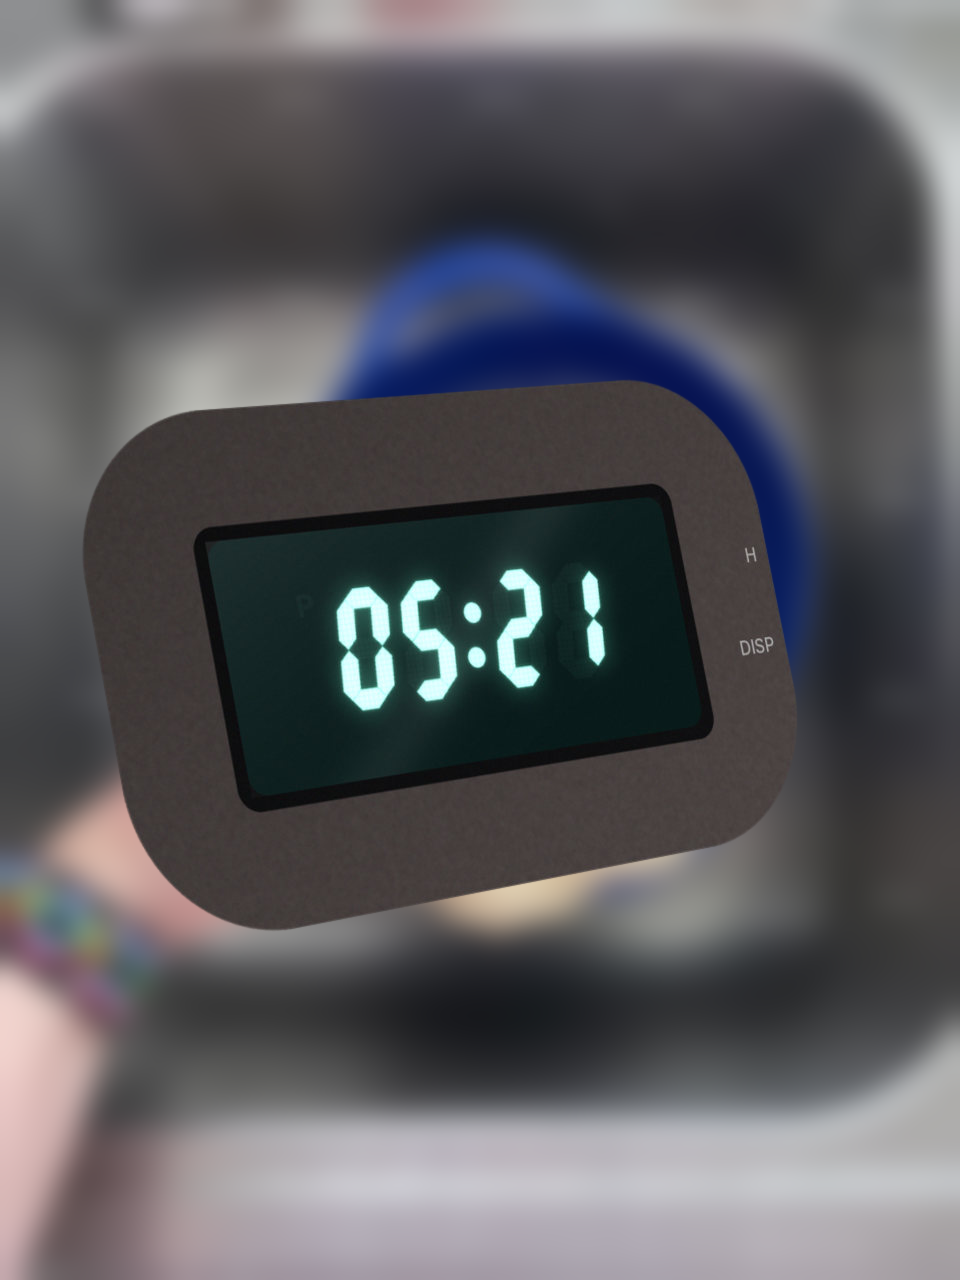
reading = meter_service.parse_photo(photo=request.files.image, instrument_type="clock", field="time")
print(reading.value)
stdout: 5:21
